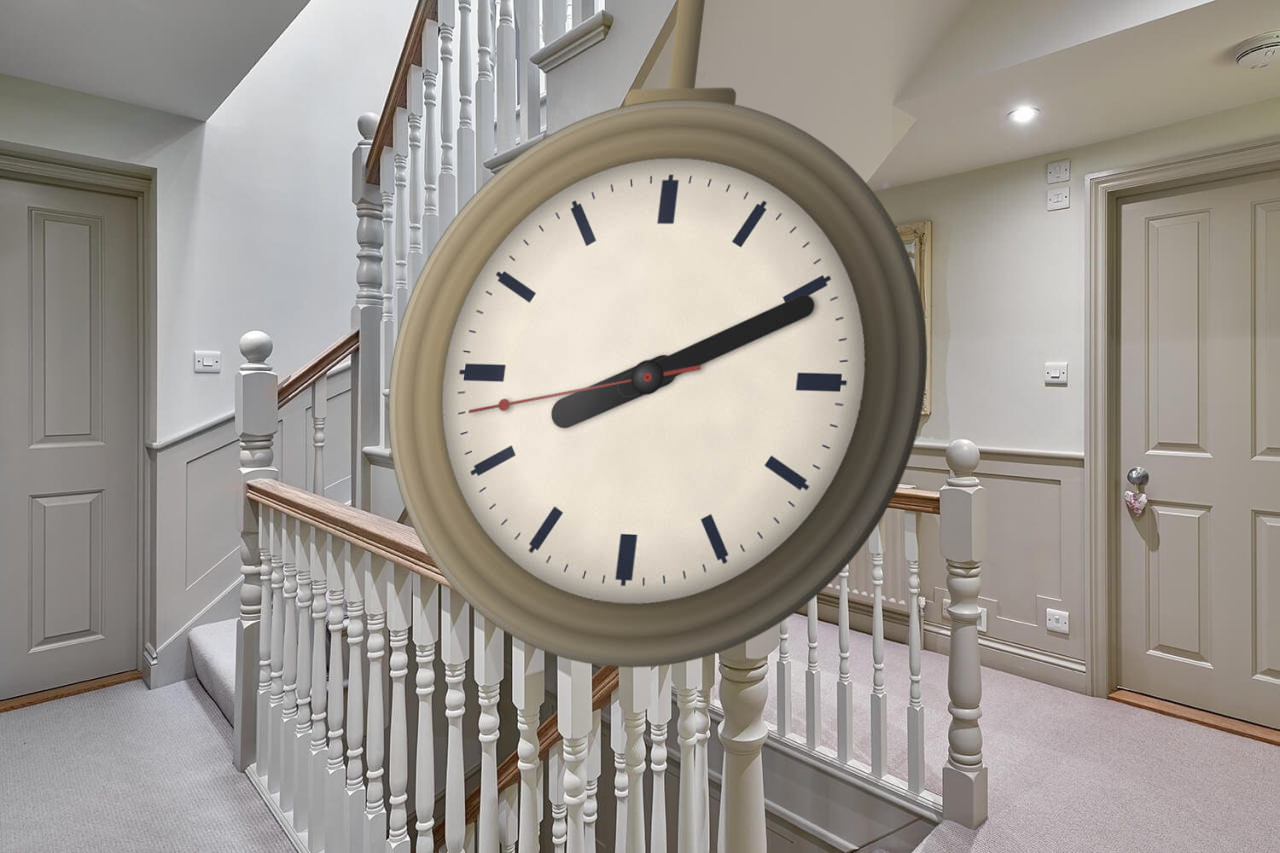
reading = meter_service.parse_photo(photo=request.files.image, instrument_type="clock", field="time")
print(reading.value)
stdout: 8:10:43
